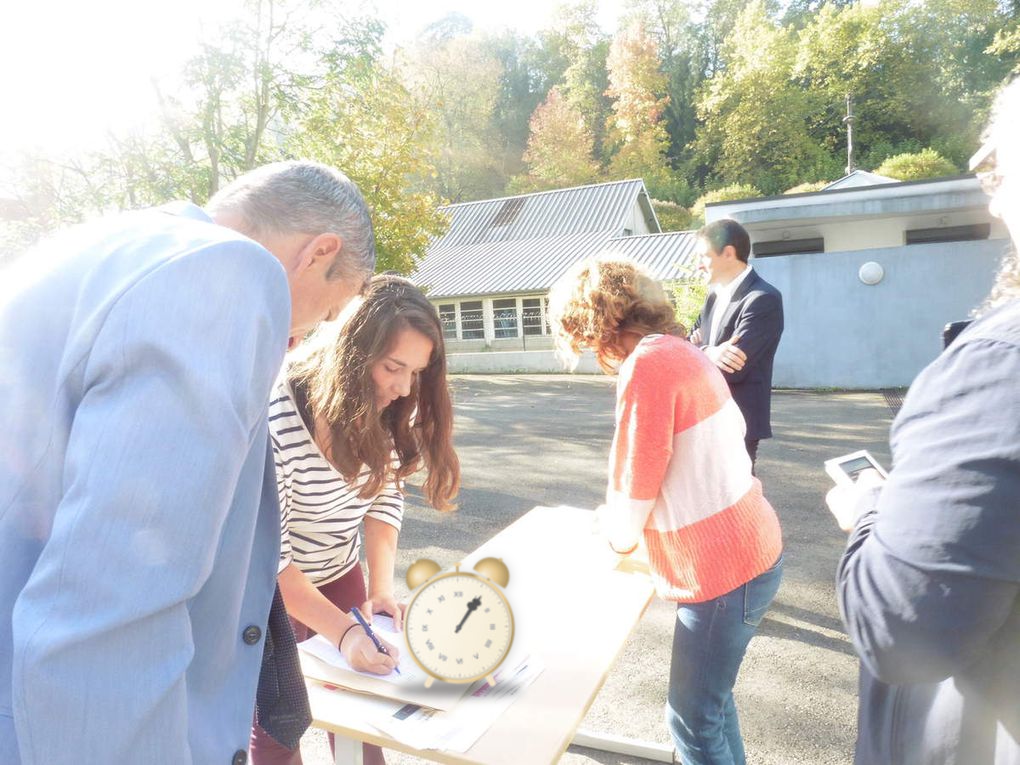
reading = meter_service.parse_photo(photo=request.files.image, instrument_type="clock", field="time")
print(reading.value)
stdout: 1:06
